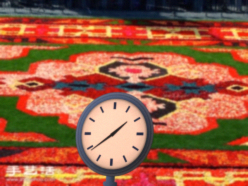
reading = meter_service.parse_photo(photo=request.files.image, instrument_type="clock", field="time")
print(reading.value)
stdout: 1:39
